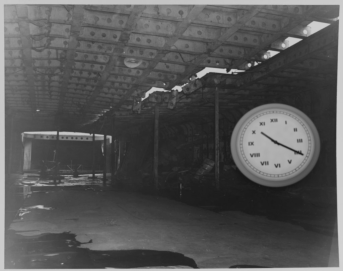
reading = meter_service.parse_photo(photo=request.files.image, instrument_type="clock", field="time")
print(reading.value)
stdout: 10:20
